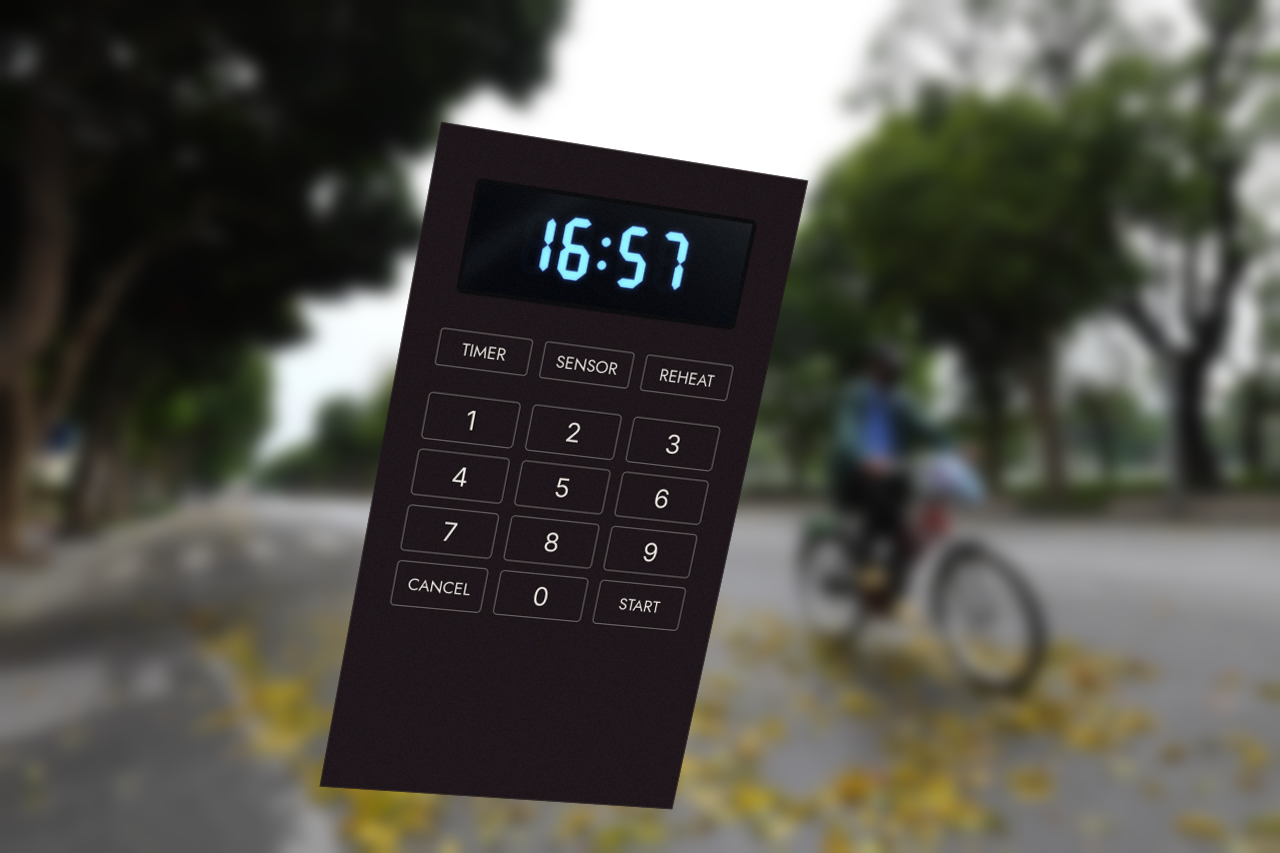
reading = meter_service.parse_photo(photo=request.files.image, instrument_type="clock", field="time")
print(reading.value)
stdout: 16:57
